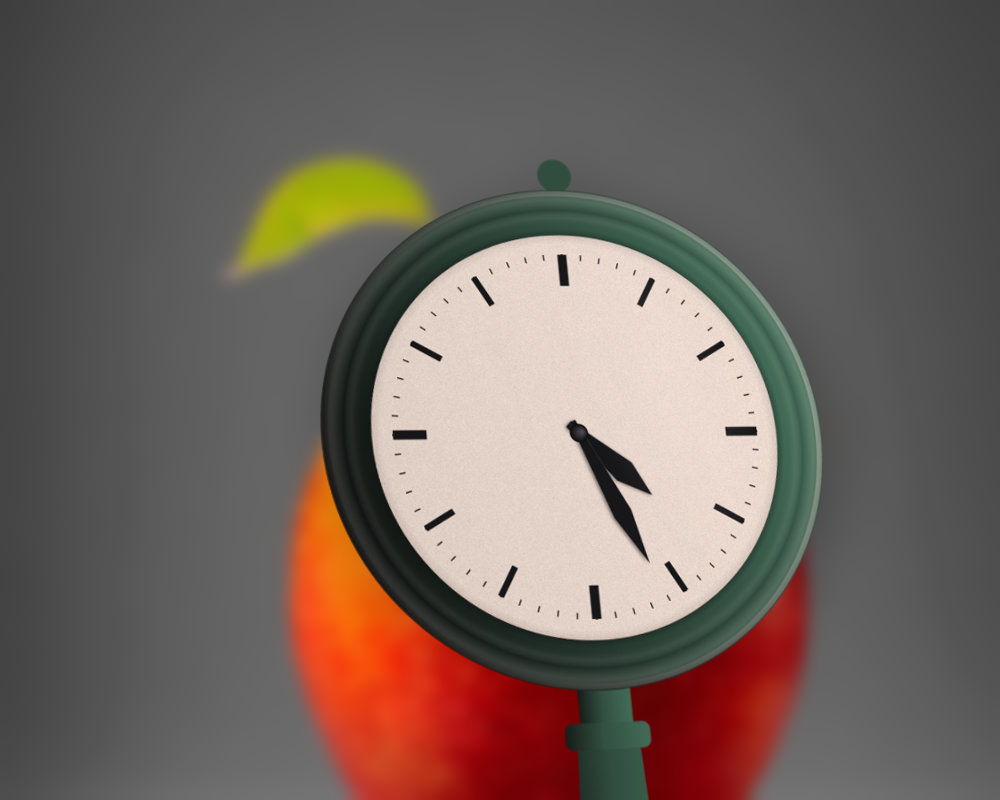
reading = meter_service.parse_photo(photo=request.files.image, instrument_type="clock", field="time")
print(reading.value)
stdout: 4:26
